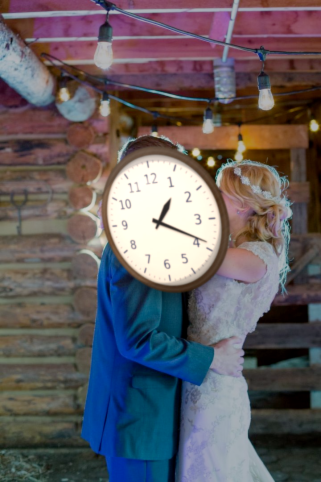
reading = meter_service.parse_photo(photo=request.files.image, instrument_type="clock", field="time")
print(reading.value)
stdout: 1:19
